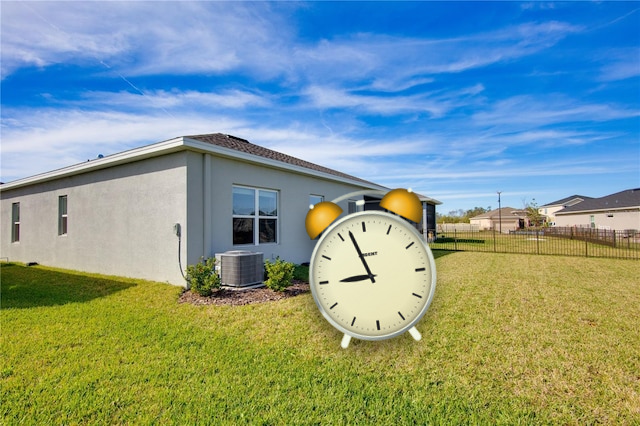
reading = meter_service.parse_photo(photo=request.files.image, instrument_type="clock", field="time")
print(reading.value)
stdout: 8:57
